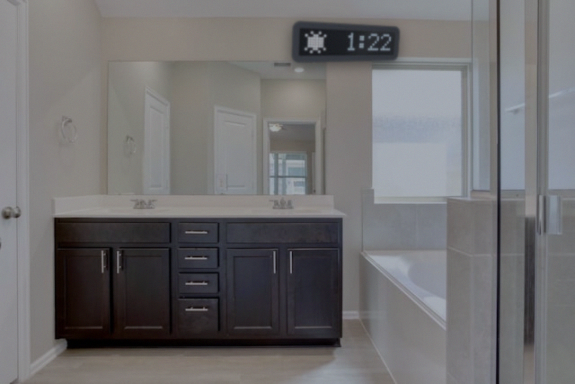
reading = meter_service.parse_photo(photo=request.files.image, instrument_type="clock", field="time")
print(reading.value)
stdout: 1:22
